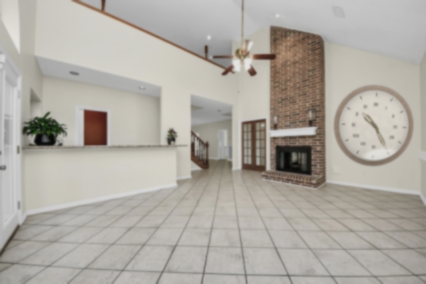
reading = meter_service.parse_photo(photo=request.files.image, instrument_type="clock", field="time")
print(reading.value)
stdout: 10:25
